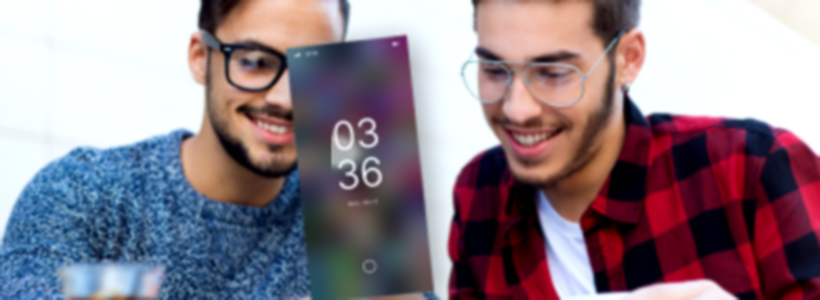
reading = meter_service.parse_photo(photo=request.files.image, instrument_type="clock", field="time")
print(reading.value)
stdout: 3:36
